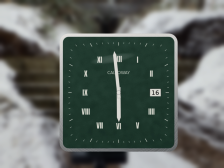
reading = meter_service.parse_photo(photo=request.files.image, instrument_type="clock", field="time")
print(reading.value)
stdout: 5:59
